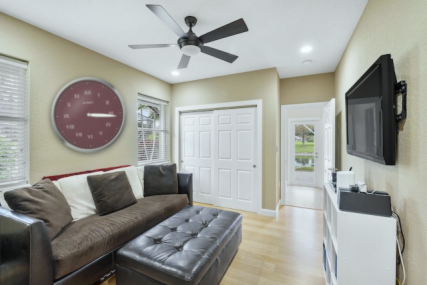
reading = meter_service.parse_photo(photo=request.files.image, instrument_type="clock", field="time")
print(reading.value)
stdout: 3:16
